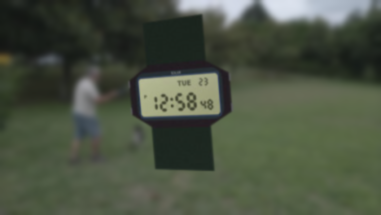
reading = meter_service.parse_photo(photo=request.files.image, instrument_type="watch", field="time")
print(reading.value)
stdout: 12:58:48
